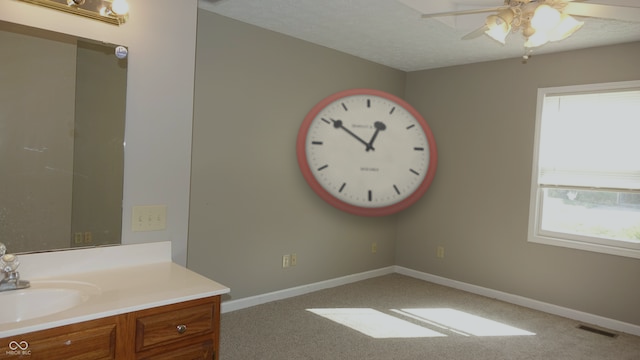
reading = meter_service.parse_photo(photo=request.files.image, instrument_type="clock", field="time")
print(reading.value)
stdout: 12:51
